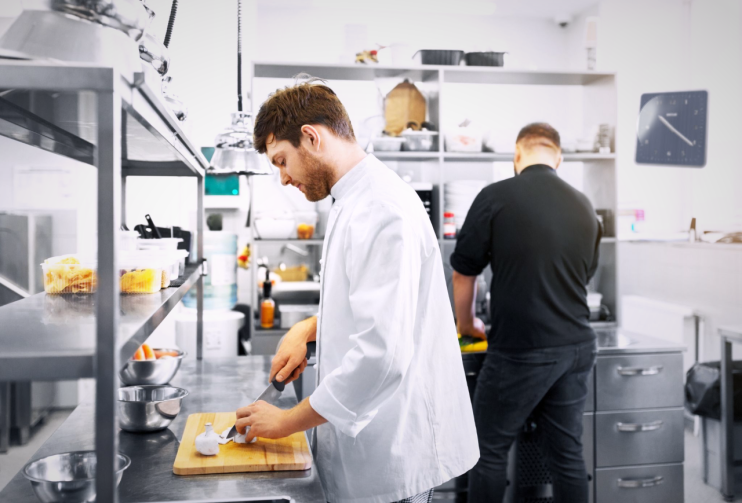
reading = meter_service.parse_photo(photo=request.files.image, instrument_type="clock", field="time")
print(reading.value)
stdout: 10:21
